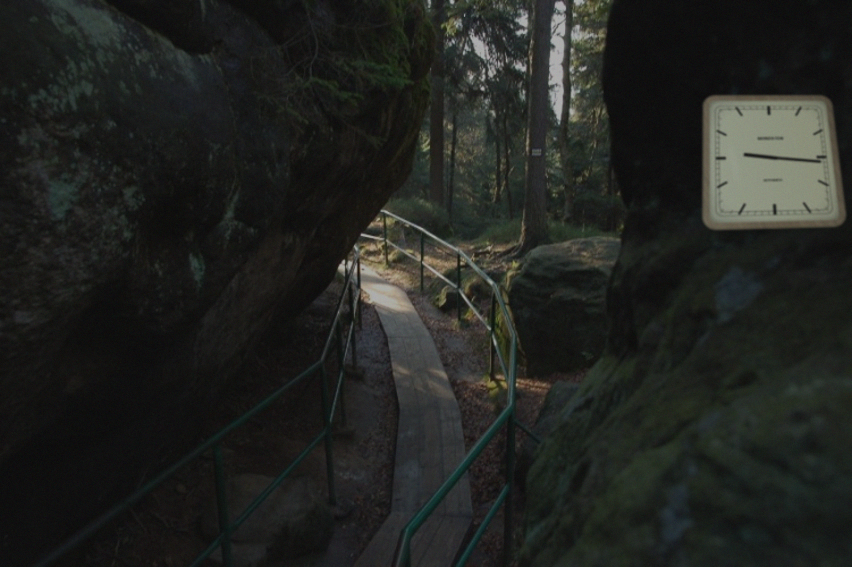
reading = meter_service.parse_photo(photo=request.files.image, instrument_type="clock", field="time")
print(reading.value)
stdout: 9:16
